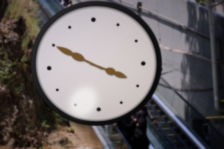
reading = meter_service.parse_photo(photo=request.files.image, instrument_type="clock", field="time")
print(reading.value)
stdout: 3:50
